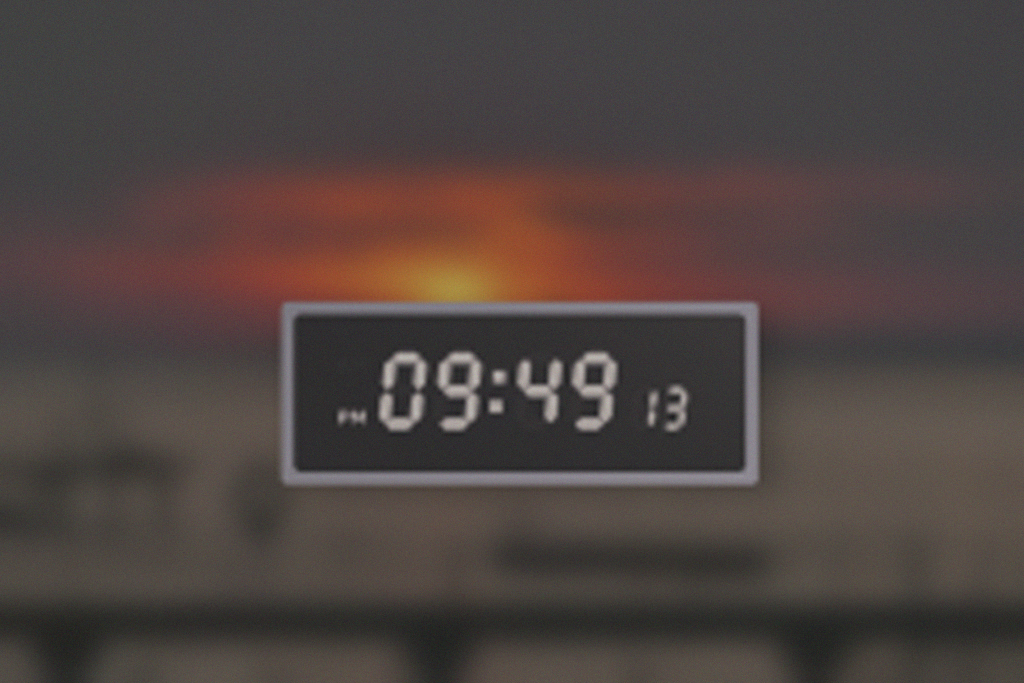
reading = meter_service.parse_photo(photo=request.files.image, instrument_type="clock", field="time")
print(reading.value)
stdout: 9:49:13
